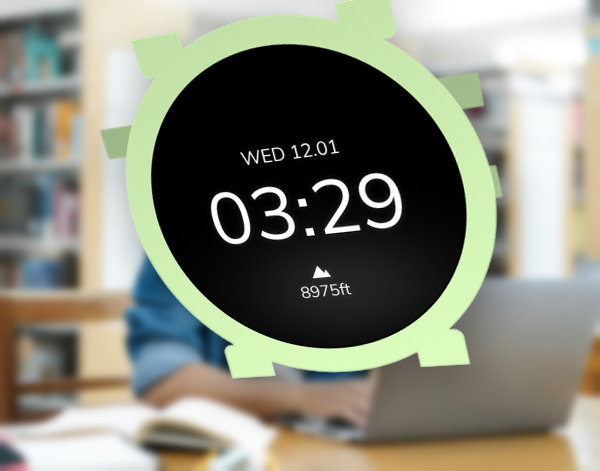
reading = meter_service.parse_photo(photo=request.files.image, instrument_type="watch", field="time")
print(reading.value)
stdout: 3:29
